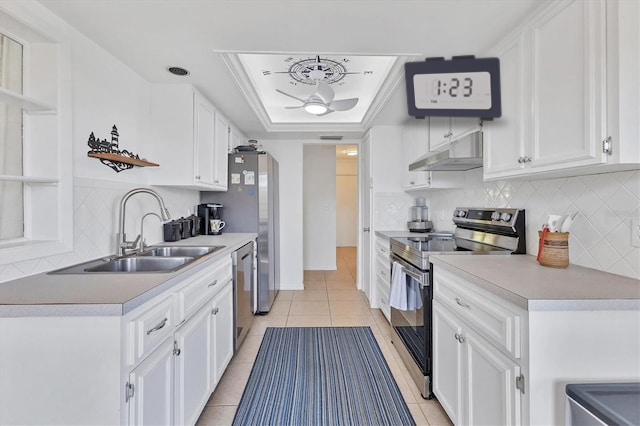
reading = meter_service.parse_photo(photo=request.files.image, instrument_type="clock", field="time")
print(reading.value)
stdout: 1:23
